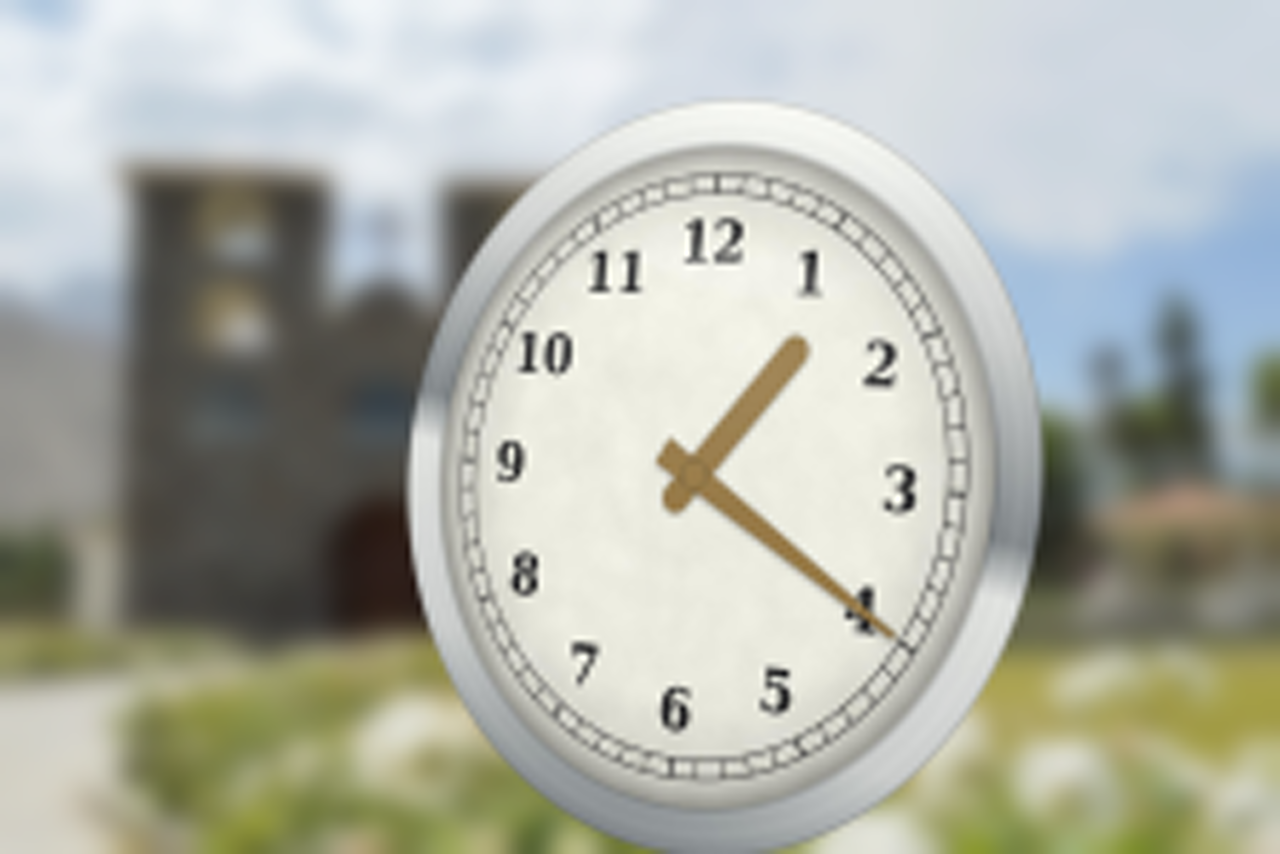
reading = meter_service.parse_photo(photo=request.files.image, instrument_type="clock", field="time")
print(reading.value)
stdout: 1:20
